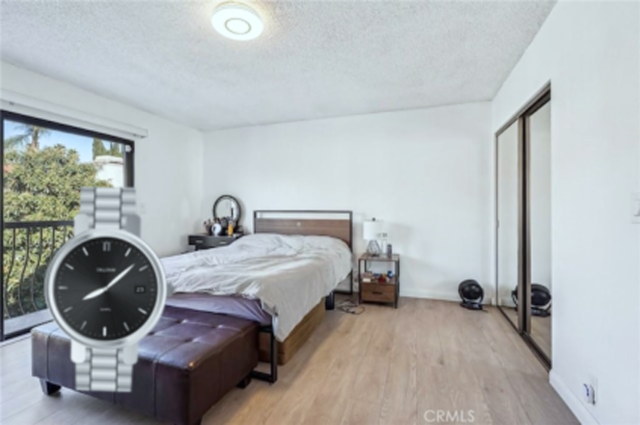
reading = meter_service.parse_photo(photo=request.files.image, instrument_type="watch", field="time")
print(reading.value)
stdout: 8:08
